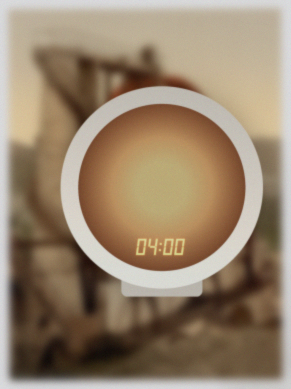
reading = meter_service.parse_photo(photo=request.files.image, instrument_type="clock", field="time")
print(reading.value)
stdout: 4:00
